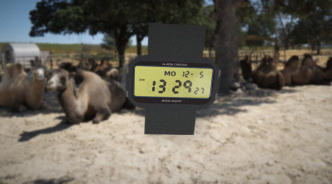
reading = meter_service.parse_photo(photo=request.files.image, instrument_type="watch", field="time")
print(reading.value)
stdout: 13:29:27
